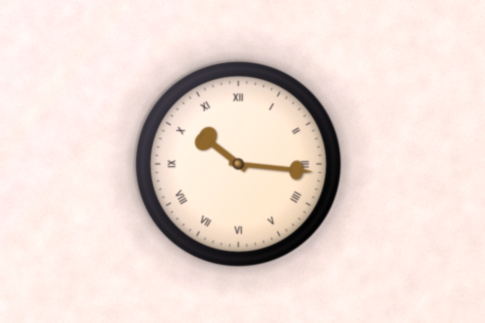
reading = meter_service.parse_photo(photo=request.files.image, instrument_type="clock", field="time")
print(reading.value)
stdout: 10:16
